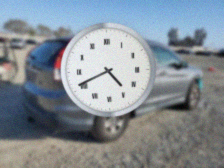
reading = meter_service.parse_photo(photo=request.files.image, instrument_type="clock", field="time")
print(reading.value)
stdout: 4:41
